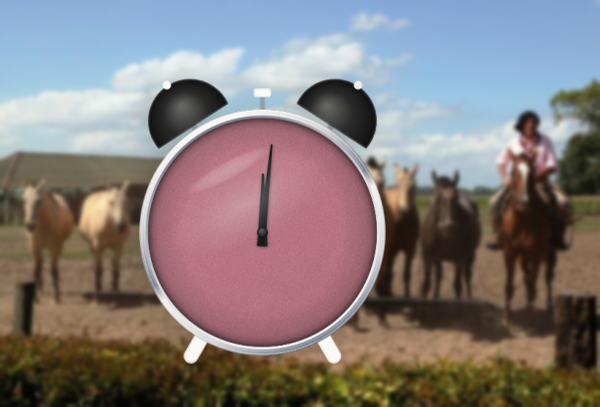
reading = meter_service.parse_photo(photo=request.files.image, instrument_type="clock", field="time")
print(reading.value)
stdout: 12:01
